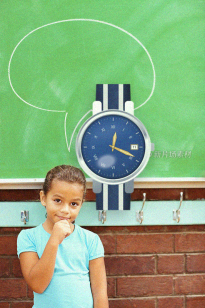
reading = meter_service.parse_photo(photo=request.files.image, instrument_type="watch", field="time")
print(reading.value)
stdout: 12:19
